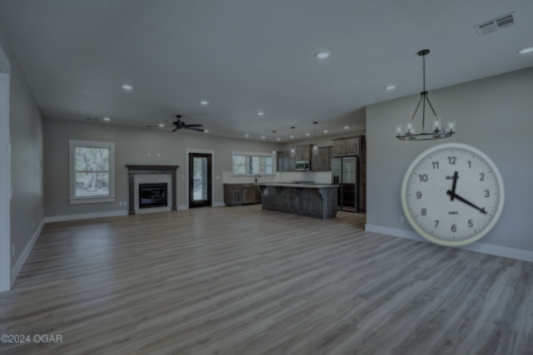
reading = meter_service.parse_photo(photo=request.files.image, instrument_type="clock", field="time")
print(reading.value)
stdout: 12:20
